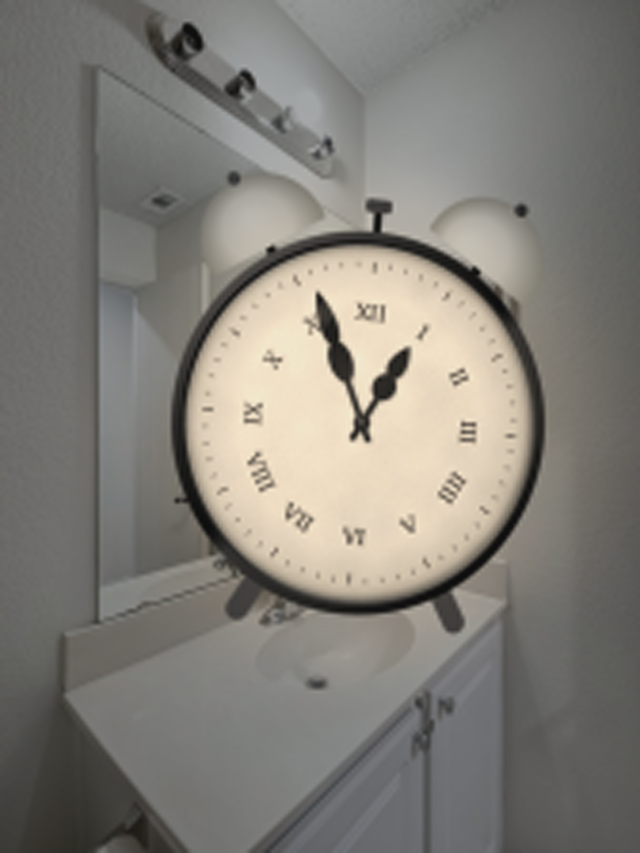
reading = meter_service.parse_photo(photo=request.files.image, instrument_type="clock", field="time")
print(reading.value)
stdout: 12:56
